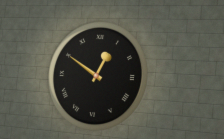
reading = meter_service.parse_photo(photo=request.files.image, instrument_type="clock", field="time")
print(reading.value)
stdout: 12:50
